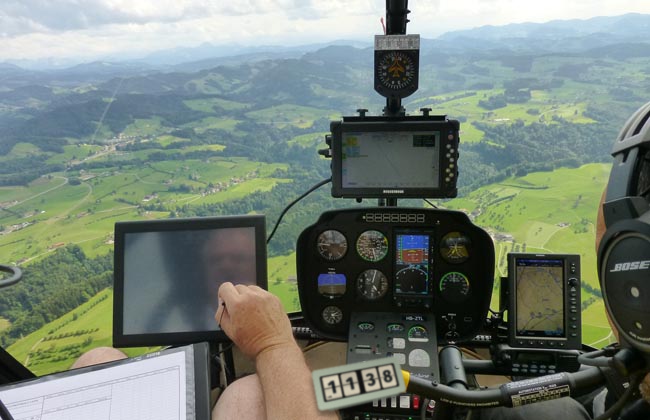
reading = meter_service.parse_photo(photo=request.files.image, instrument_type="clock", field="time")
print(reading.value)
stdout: 11:38
